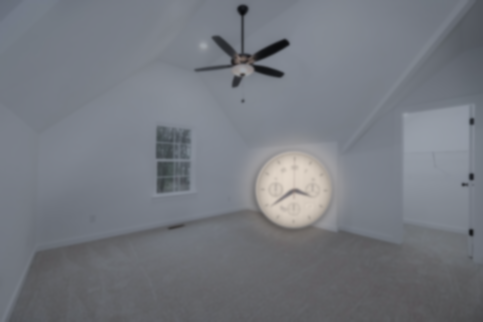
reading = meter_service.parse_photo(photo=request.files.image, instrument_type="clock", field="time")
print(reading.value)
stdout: 3:39
